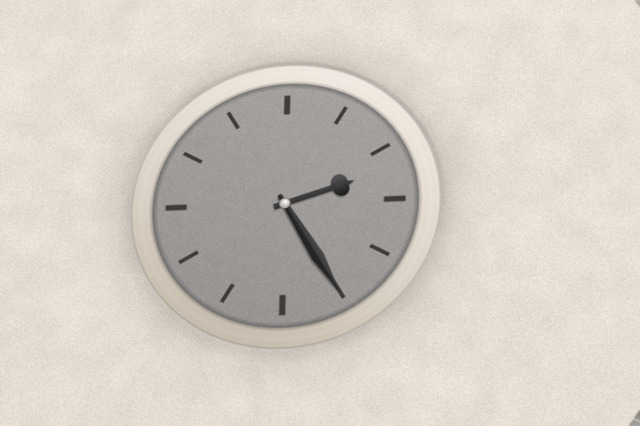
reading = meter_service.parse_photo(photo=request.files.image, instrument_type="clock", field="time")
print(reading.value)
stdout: 2:25
